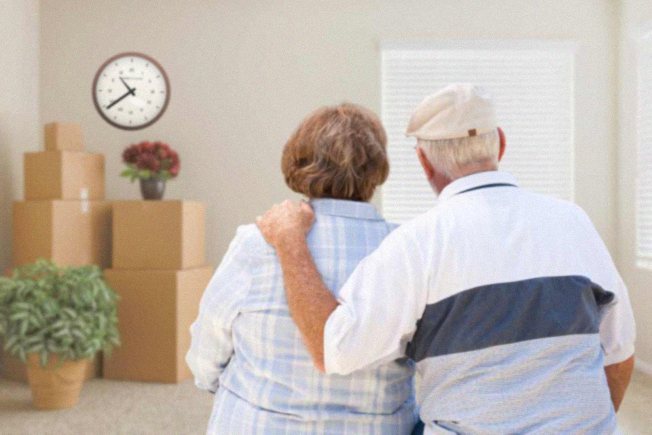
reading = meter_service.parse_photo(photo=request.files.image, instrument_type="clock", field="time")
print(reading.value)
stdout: 10:39
